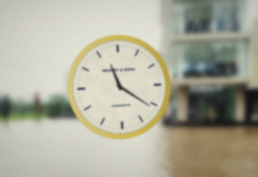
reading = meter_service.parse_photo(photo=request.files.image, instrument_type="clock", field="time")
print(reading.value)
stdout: 11:21
